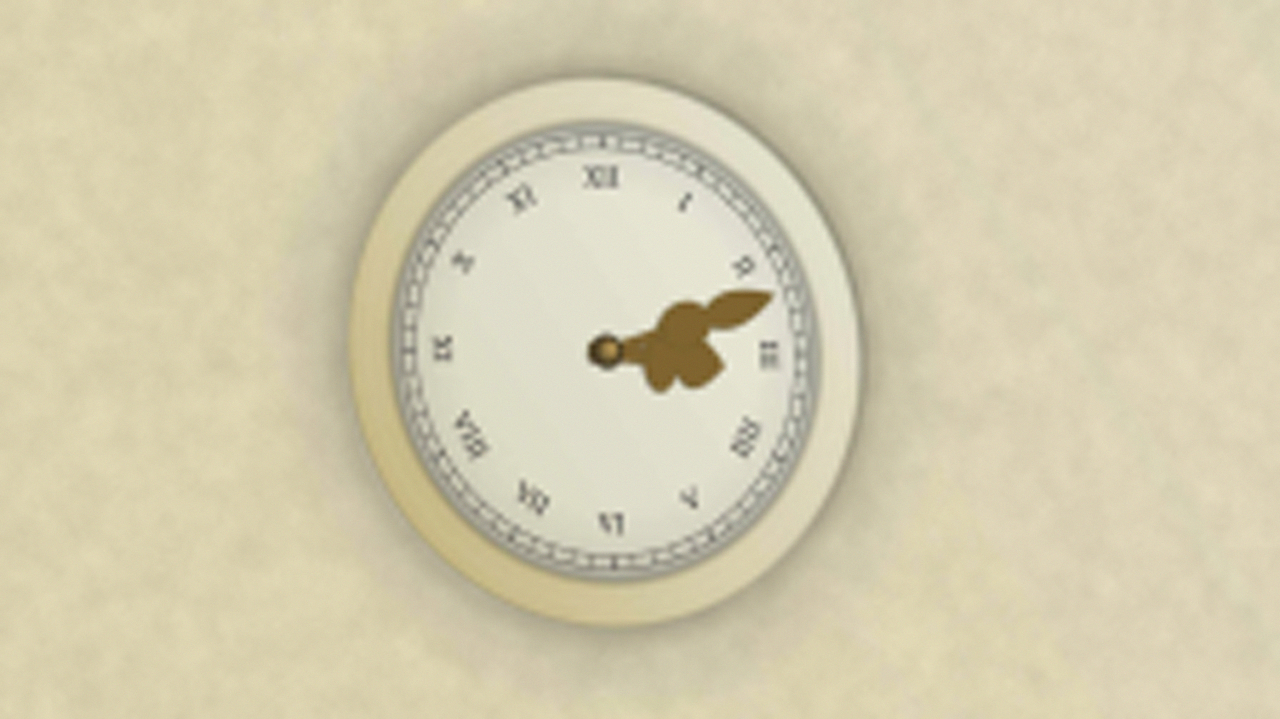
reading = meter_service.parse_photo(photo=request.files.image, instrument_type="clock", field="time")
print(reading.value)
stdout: 3:12
